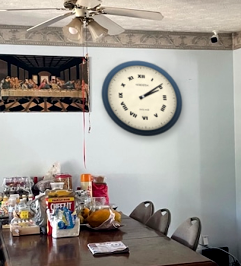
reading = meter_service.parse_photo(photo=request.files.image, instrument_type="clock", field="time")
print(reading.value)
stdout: 2:09
